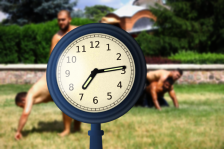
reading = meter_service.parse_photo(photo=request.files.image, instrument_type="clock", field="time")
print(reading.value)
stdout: 7:14
